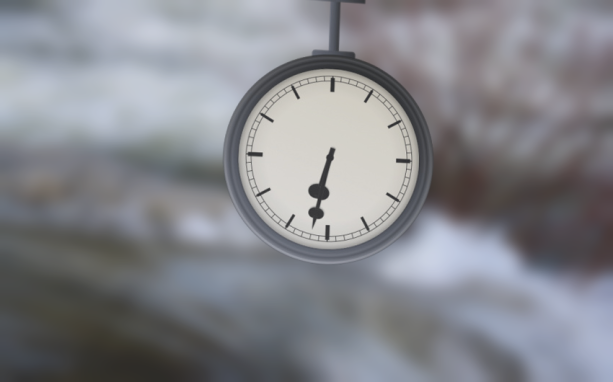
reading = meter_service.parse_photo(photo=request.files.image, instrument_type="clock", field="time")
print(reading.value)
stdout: 6:32
